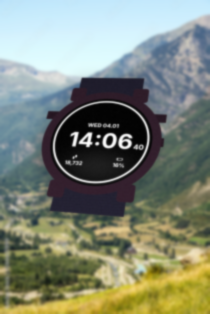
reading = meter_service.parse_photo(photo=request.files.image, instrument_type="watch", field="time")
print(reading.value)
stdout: 14:06
